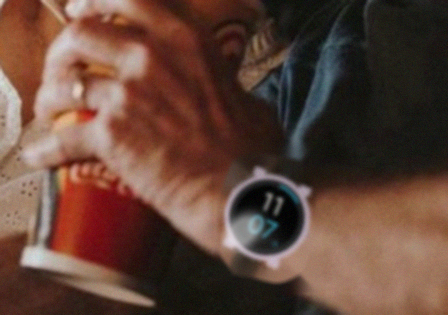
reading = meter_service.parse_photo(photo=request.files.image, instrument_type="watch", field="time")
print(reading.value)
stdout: 11:07
